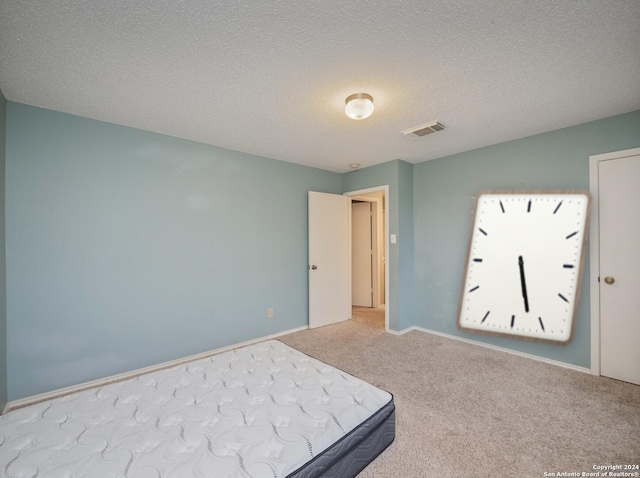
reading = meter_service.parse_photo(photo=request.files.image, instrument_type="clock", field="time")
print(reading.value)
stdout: 5:27
